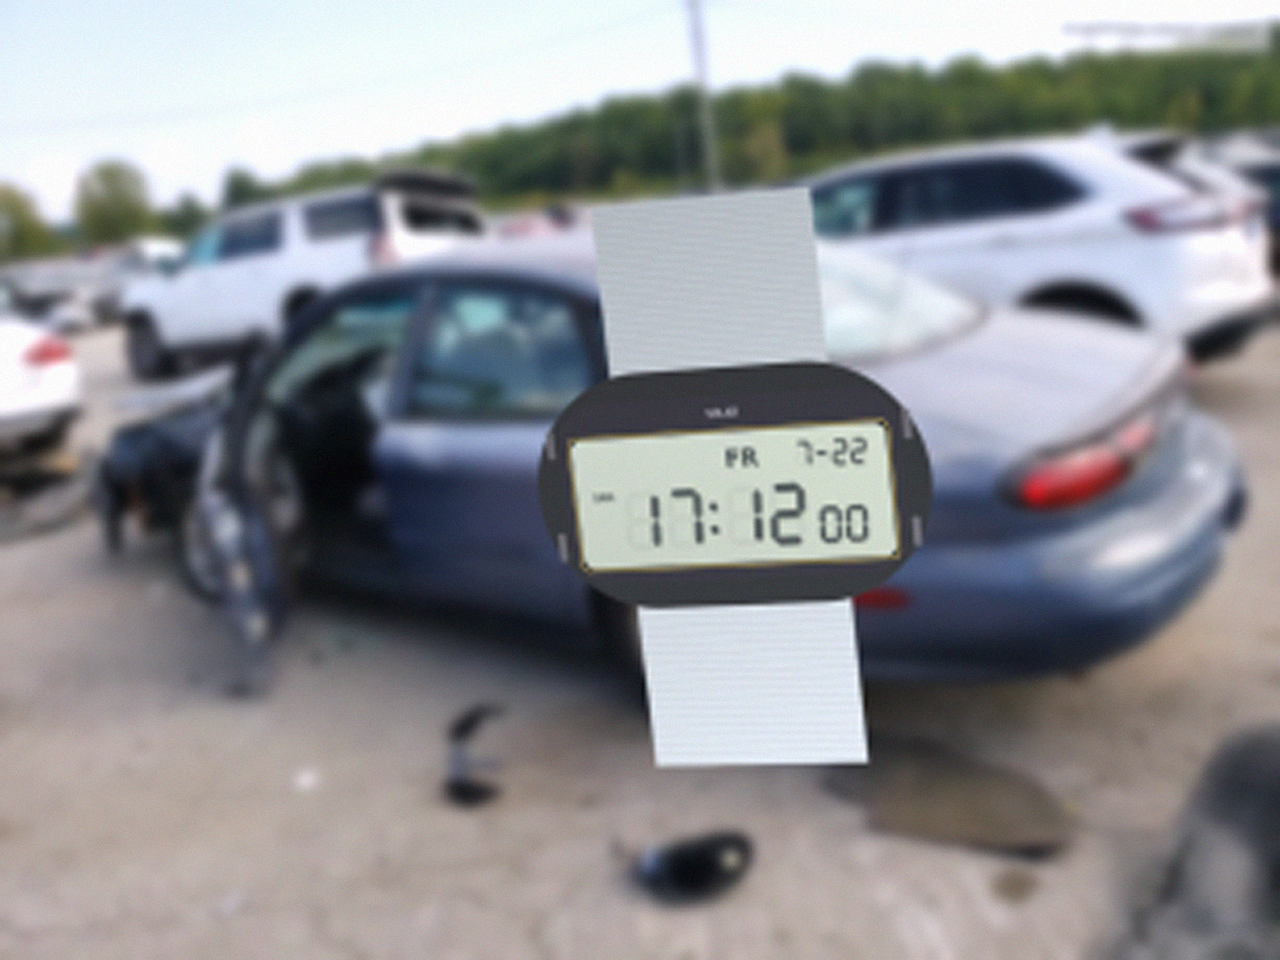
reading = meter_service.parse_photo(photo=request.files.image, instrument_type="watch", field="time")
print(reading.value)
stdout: 17:12:00
